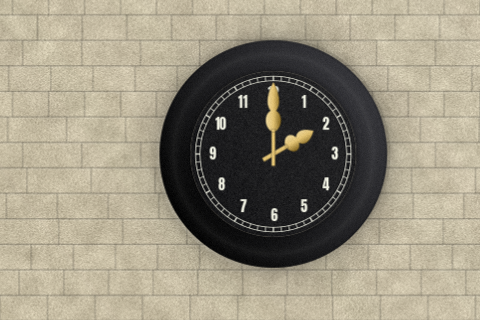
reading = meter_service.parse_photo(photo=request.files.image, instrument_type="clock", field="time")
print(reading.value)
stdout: 2:00
